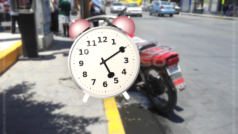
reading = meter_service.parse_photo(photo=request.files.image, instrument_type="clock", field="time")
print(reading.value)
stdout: 5:10
